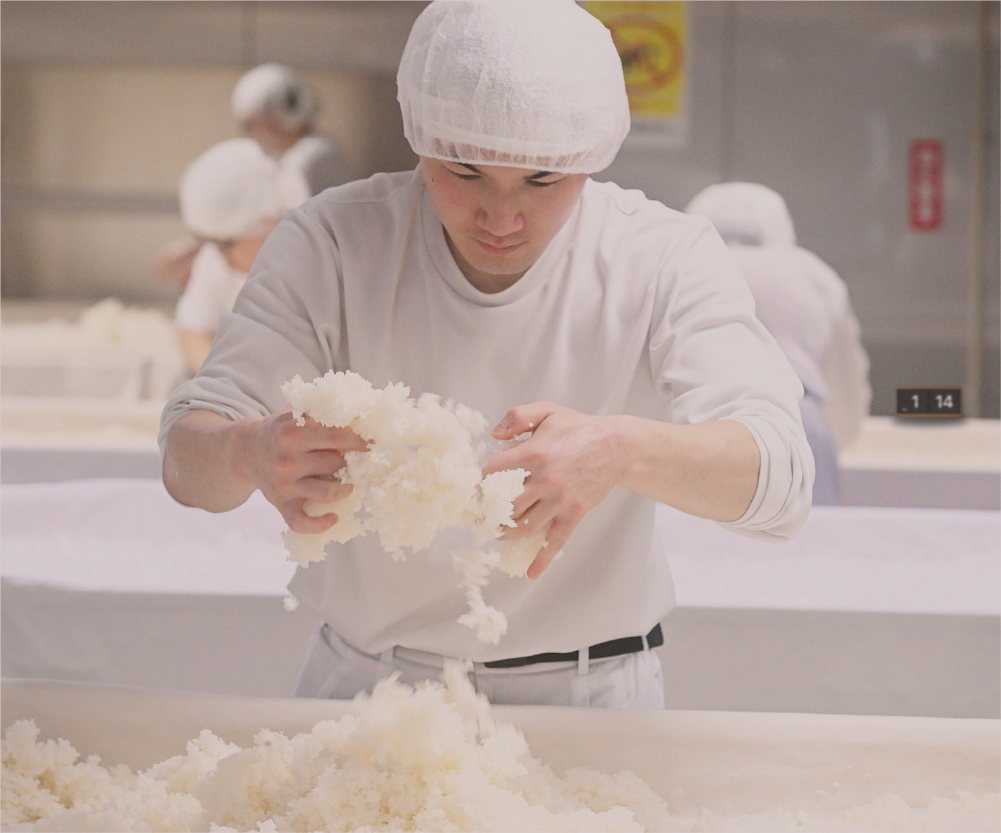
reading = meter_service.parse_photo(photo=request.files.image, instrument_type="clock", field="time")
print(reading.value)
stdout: 1:14
